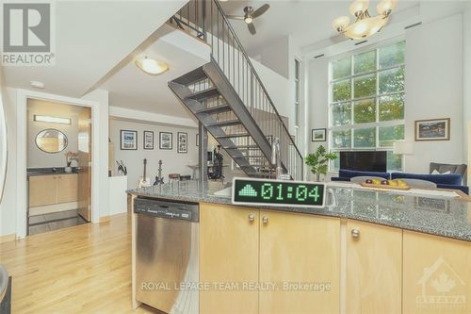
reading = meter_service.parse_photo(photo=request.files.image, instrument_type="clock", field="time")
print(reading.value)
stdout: 1:04
